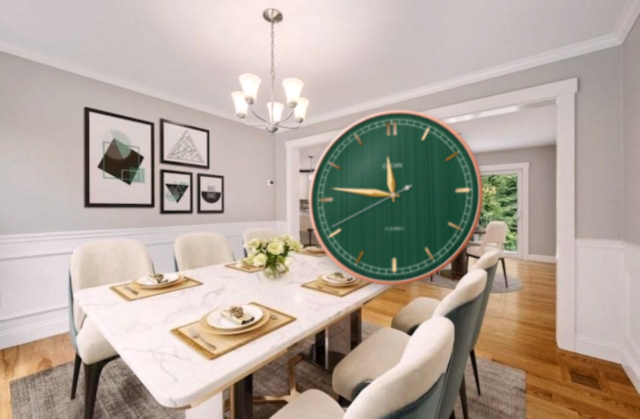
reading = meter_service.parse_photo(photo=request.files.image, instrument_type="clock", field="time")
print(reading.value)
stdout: 11:46:41
